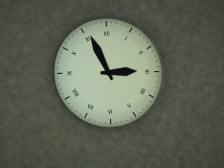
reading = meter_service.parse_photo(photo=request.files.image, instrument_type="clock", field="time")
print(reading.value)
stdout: 2:56
